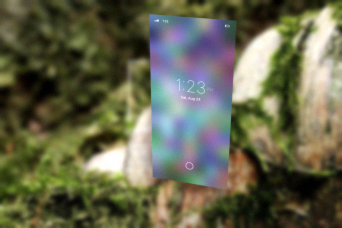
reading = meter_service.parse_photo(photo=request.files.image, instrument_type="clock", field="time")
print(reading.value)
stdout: 1:23
